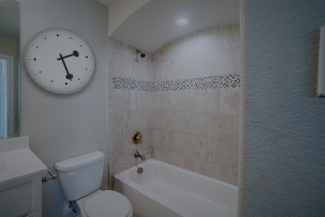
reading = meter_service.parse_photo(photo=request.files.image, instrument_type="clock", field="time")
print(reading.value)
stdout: 2:28
